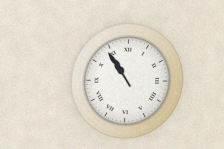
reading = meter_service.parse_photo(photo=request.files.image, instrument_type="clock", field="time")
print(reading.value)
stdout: 10:54
